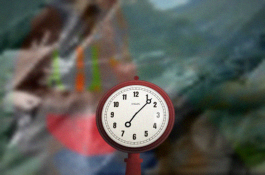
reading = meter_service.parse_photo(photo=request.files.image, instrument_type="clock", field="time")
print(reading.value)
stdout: 7:07
